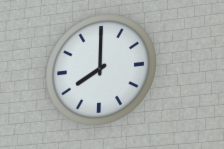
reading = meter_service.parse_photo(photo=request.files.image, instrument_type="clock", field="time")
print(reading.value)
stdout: 8:00
